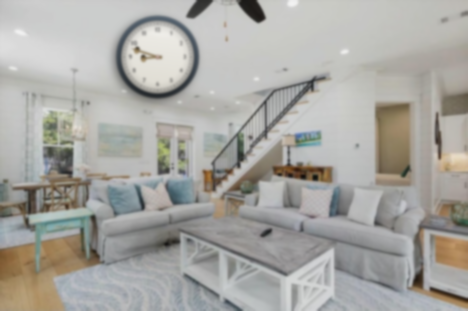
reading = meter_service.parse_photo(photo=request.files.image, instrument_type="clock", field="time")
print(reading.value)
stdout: 8:48
